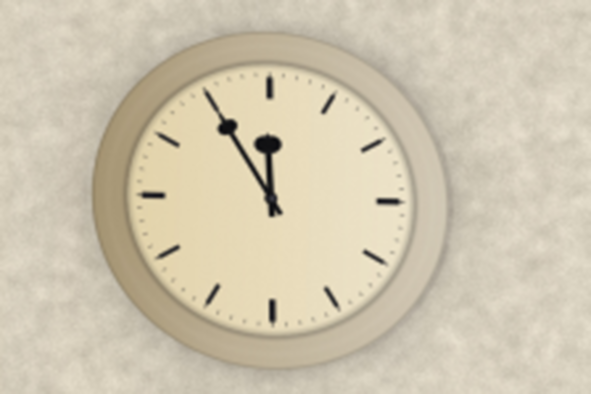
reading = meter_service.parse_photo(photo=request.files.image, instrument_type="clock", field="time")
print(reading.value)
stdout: 11:55
